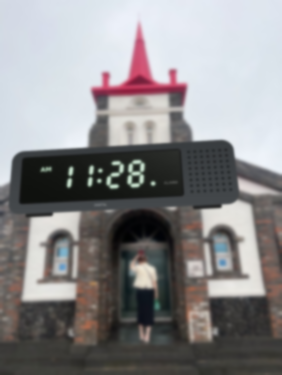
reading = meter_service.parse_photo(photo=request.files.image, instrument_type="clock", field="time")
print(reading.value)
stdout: 11:28
